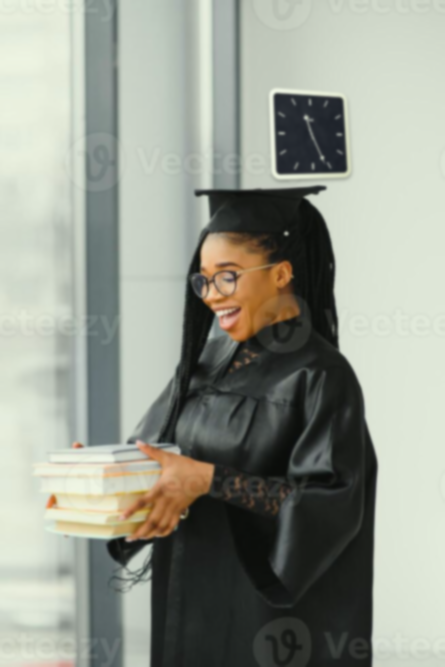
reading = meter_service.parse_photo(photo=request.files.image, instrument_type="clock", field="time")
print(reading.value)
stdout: 11:26
